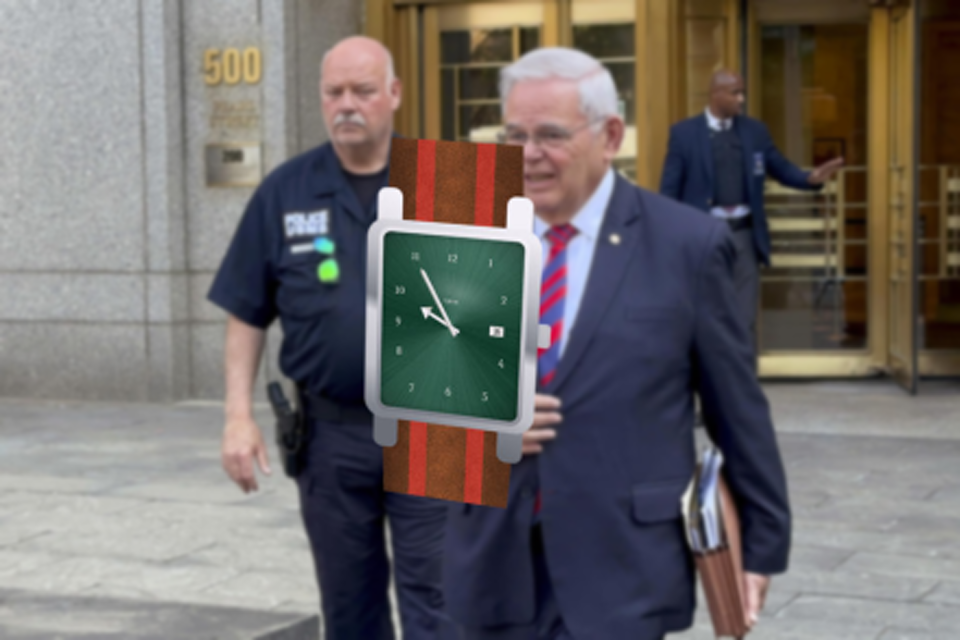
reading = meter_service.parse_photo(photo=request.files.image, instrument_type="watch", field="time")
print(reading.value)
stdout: 9:55
